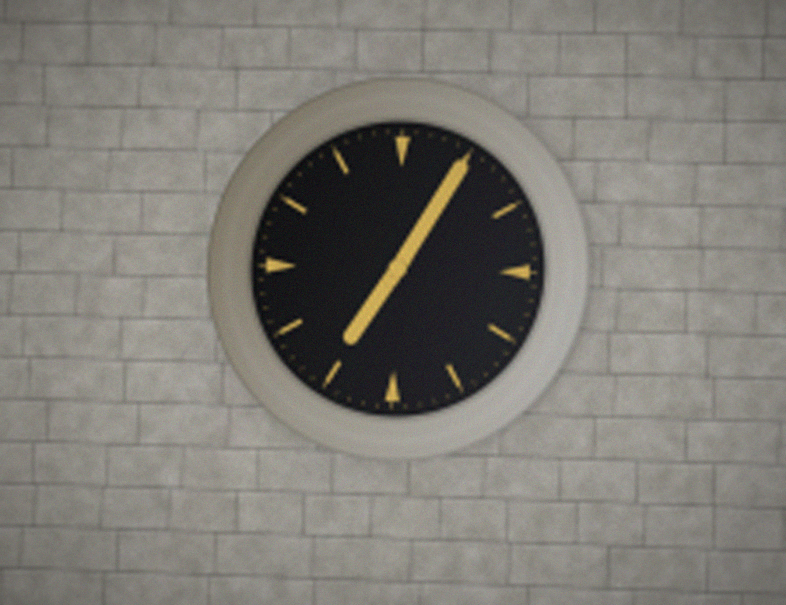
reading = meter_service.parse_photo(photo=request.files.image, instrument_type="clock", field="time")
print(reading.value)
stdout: 7:05
